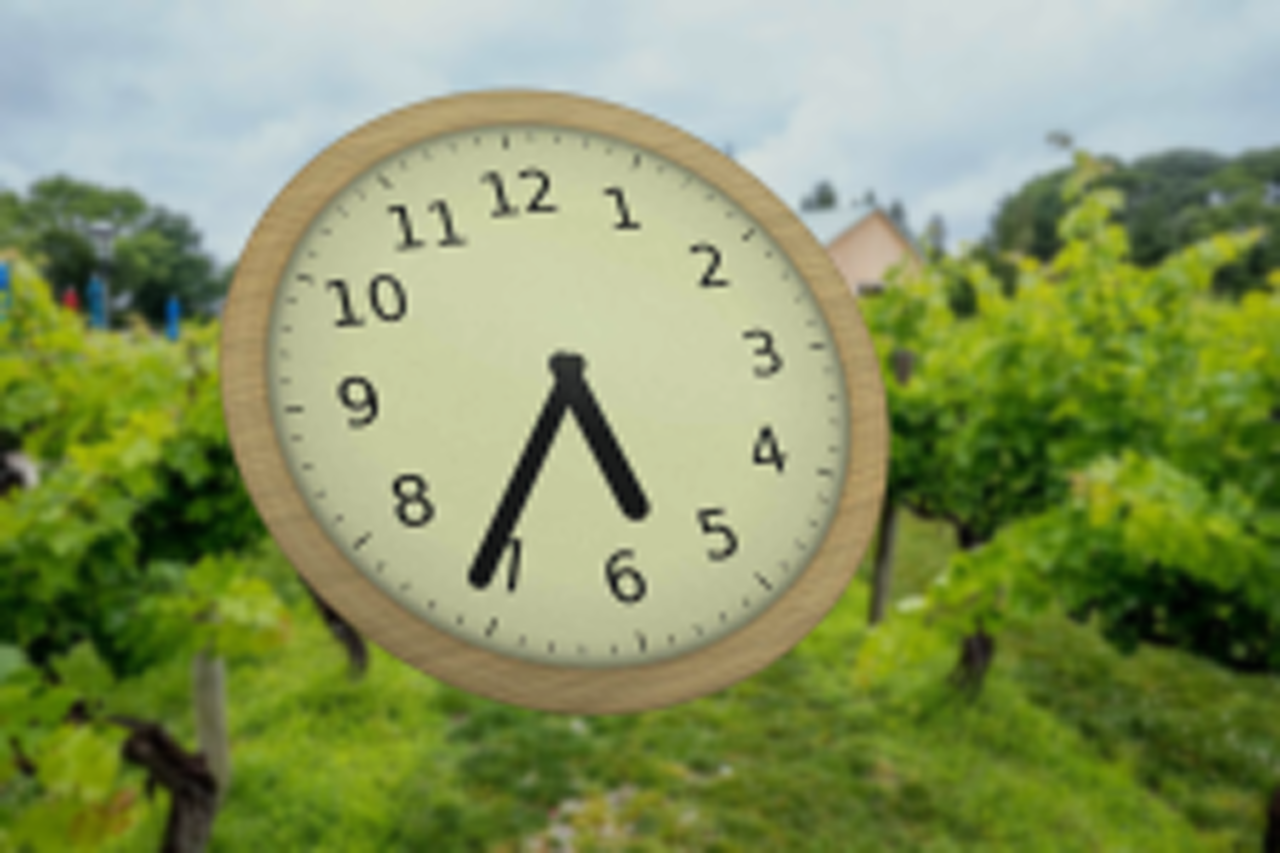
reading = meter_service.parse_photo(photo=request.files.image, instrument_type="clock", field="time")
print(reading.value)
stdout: 5:36
